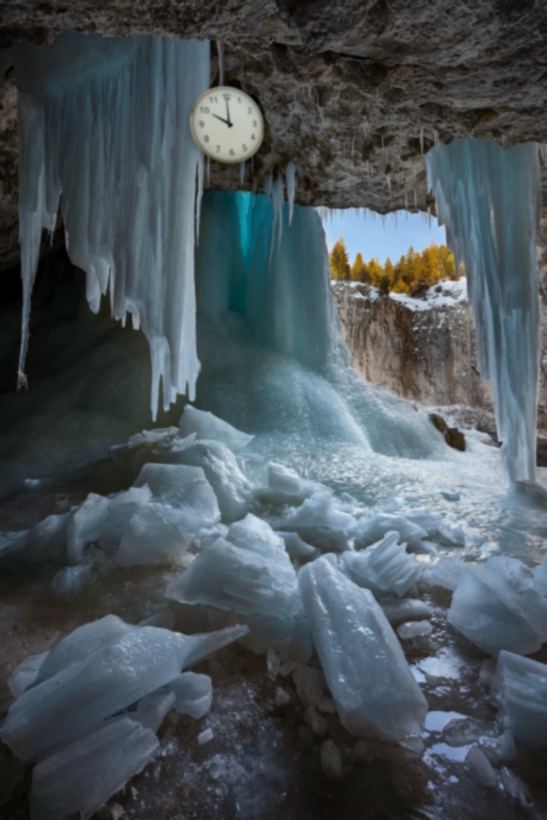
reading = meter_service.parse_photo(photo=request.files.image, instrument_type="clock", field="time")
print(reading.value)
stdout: 10:00
